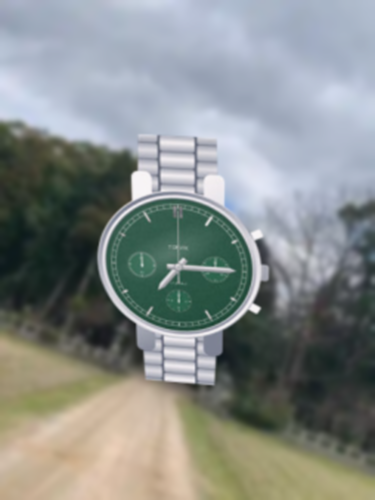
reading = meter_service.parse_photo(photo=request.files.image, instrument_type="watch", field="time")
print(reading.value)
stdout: 7:15
